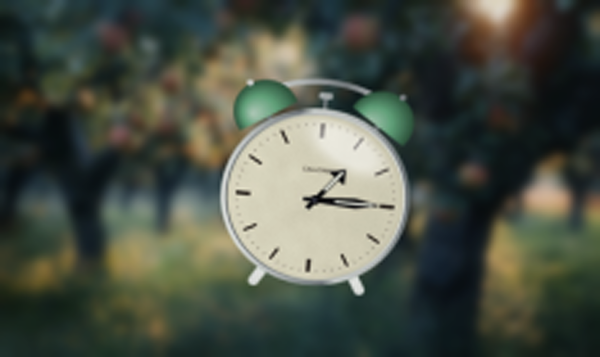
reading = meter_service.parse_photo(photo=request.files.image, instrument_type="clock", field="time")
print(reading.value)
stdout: 1:15
